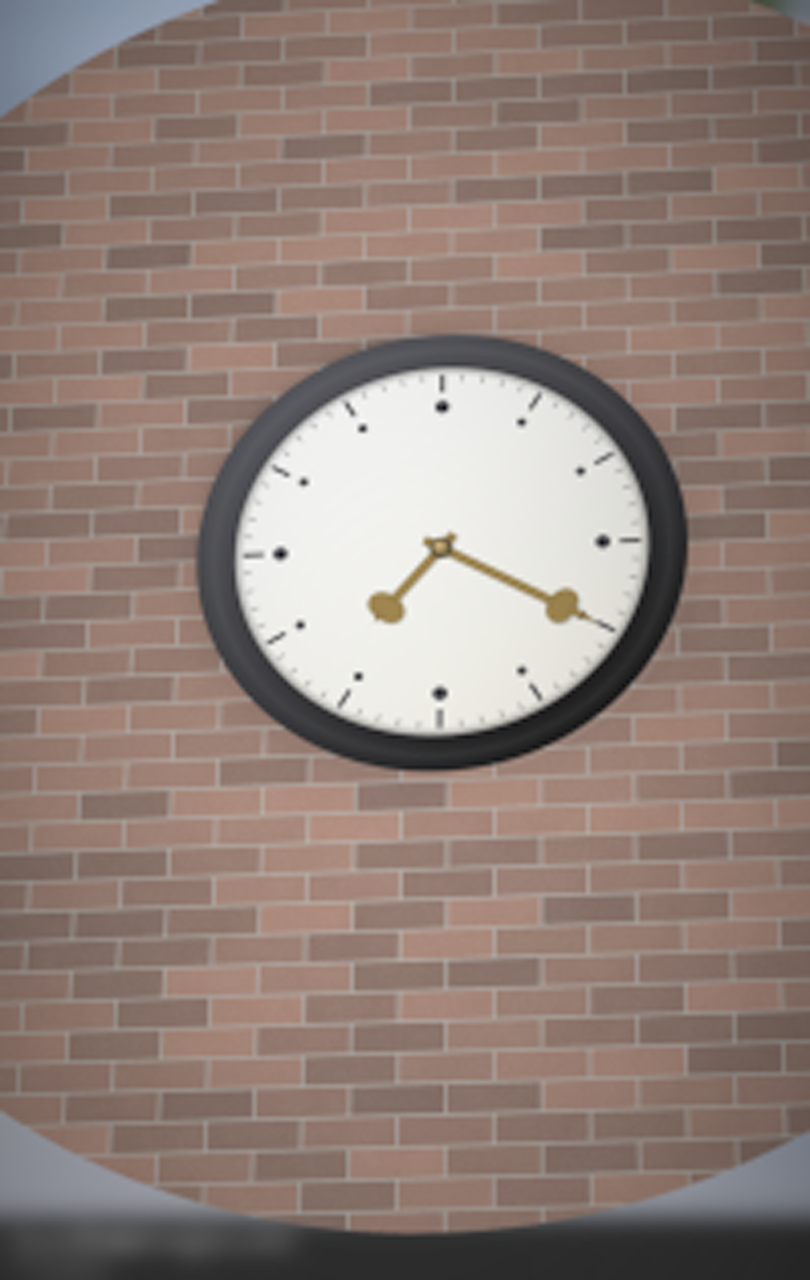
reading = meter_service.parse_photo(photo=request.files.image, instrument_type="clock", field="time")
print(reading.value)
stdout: 7:20
